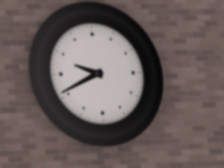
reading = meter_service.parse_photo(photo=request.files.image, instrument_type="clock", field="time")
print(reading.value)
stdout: 9:41
